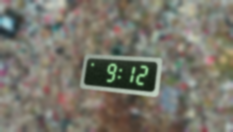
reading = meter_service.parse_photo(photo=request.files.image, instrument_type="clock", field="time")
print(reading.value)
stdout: 9:12
